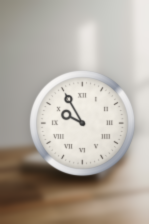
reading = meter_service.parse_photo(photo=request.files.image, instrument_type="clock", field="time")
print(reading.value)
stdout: 9:55
